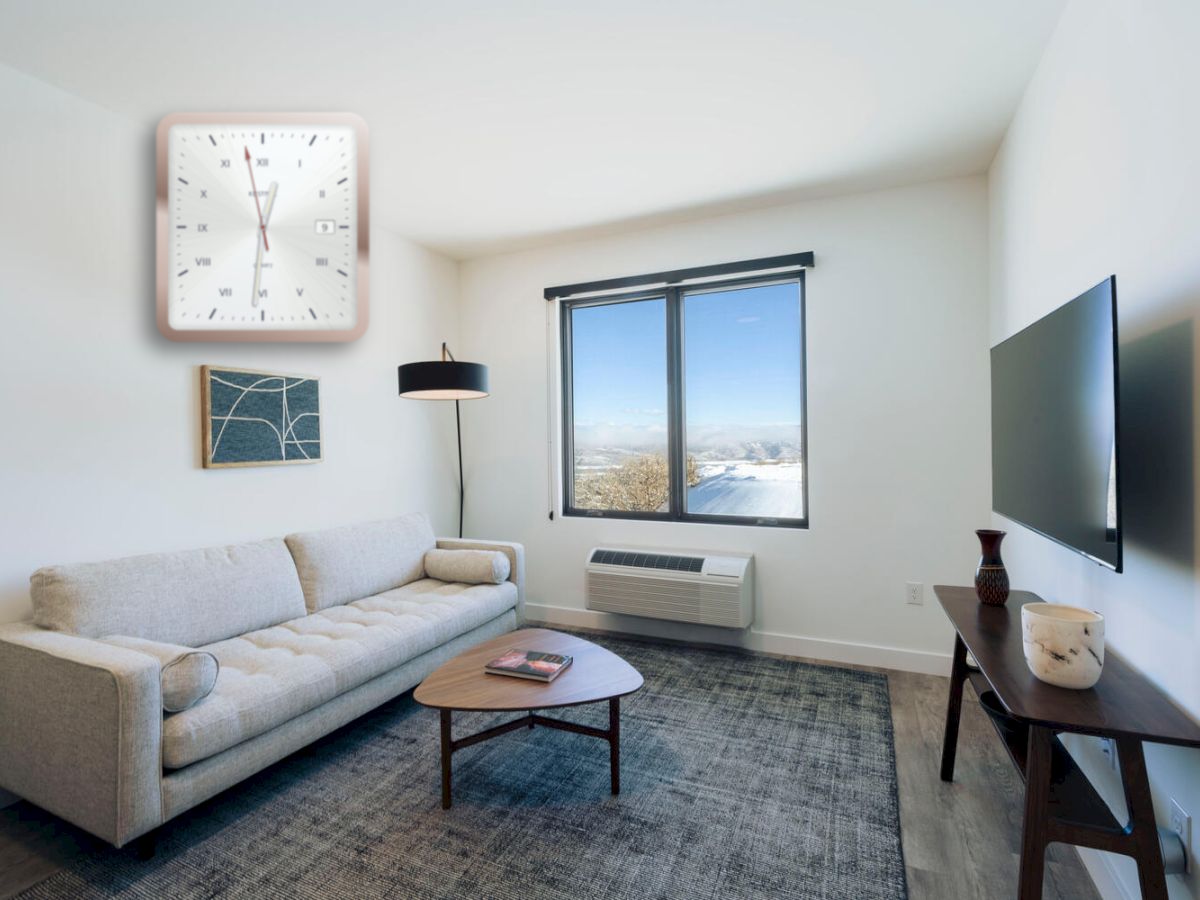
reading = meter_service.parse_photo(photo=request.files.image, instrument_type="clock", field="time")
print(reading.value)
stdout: 12:30:58
